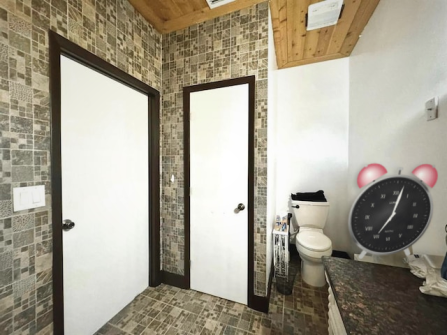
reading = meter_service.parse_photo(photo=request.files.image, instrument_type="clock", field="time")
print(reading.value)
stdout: 7:02
